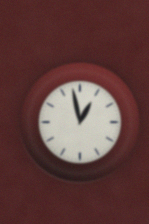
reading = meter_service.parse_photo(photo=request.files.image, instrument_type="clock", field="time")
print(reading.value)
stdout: 12:58
